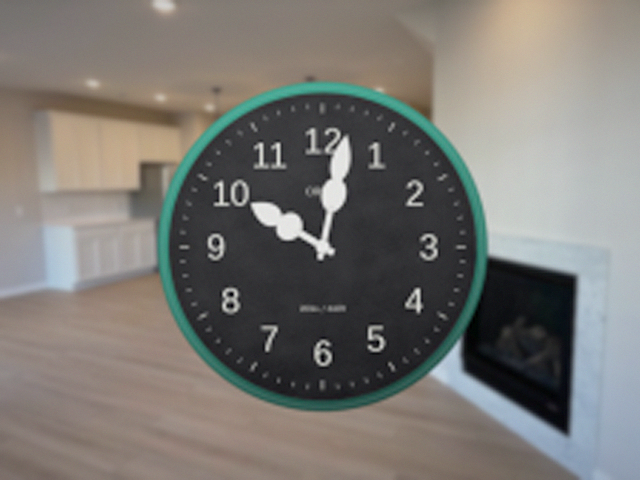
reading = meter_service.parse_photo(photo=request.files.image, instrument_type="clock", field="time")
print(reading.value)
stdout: 10:02
